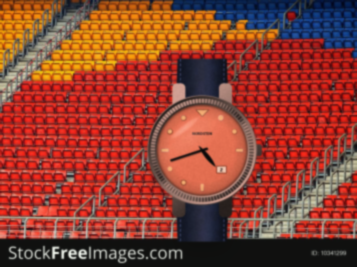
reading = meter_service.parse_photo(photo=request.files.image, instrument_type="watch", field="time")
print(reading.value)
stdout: 4:42
